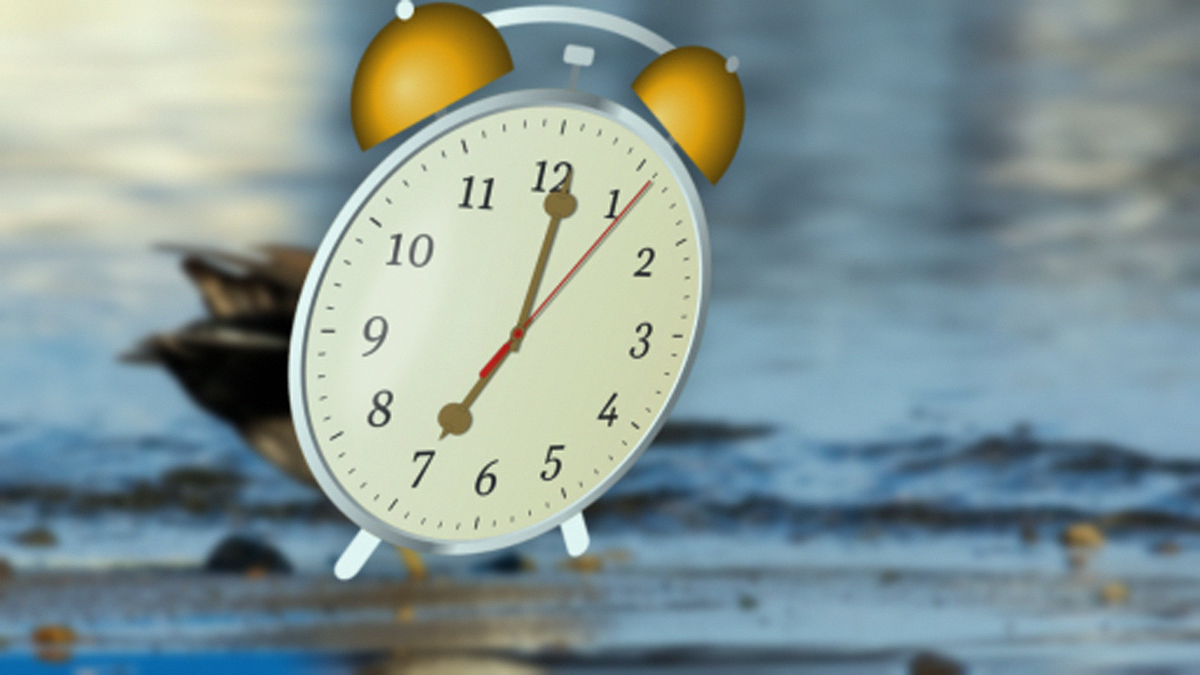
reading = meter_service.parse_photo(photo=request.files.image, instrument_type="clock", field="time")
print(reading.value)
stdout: 7:01:06
